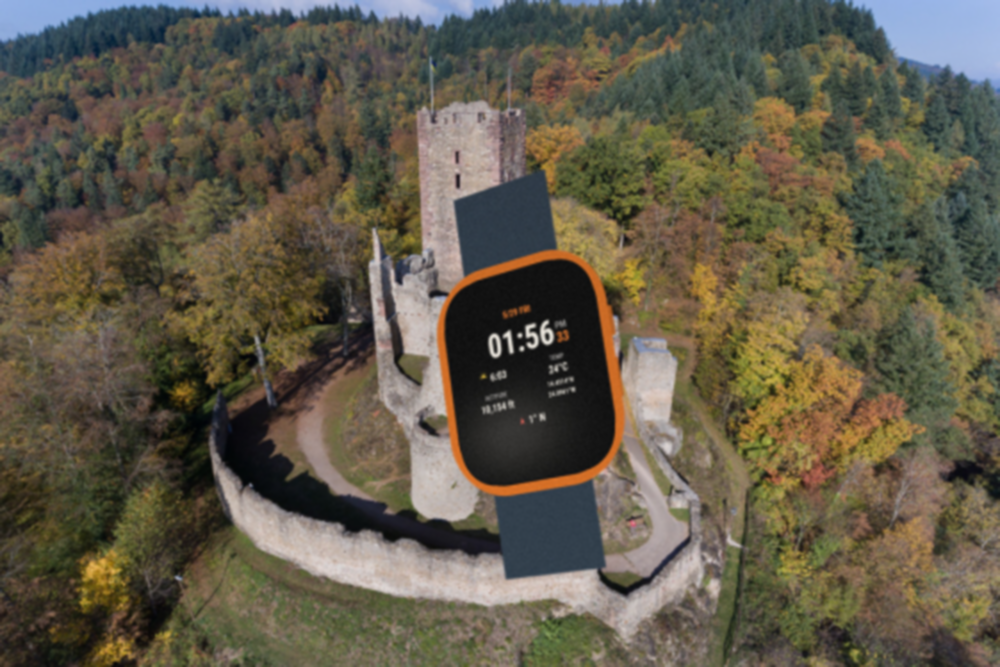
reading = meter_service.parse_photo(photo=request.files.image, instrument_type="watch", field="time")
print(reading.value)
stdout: 1:56
